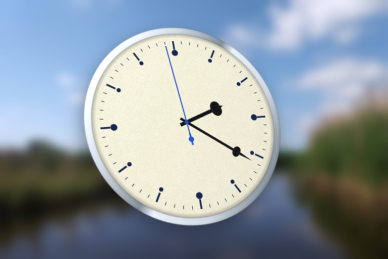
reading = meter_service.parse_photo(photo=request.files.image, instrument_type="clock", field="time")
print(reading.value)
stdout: 2:20:59
